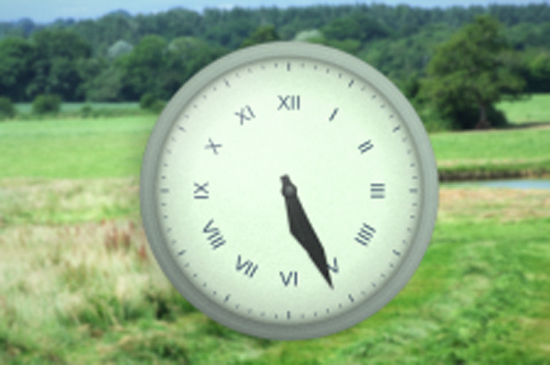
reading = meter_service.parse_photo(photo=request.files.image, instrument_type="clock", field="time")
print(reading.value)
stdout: 5:26
